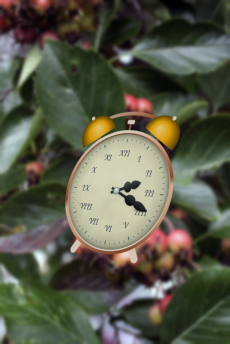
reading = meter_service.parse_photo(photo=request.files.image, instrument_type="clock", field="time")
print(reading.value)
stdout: 2:19
